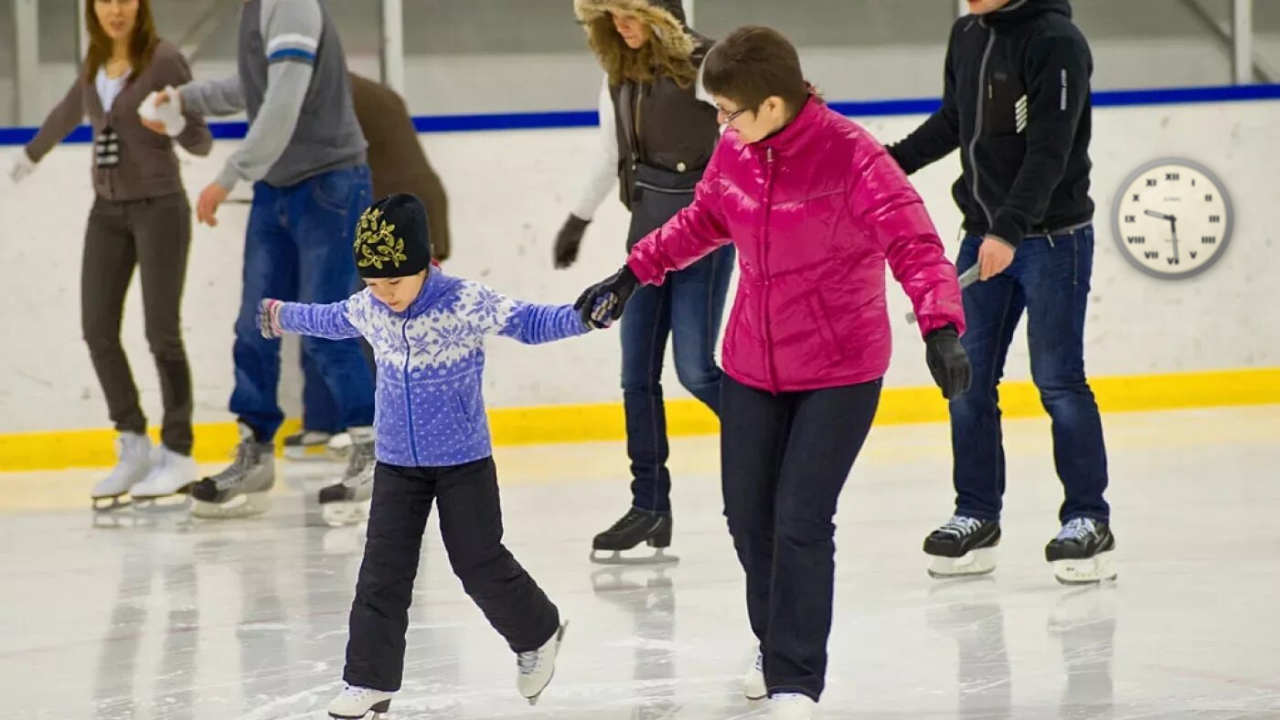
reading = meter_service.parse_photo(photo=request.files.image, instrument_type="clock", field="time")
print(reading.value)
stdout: 9:29
